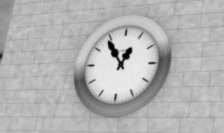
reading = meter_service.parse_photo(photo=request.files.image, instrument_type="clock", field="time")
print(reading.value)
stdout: 12:54
